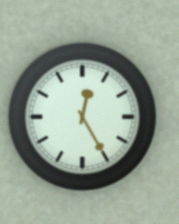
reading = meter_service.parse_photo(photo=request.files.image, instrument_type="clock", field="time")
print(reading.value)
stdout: 12:25
